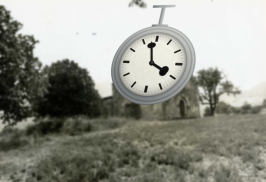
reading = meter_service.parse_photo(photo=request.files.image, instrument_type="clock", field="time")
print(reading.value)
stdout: 3:58
